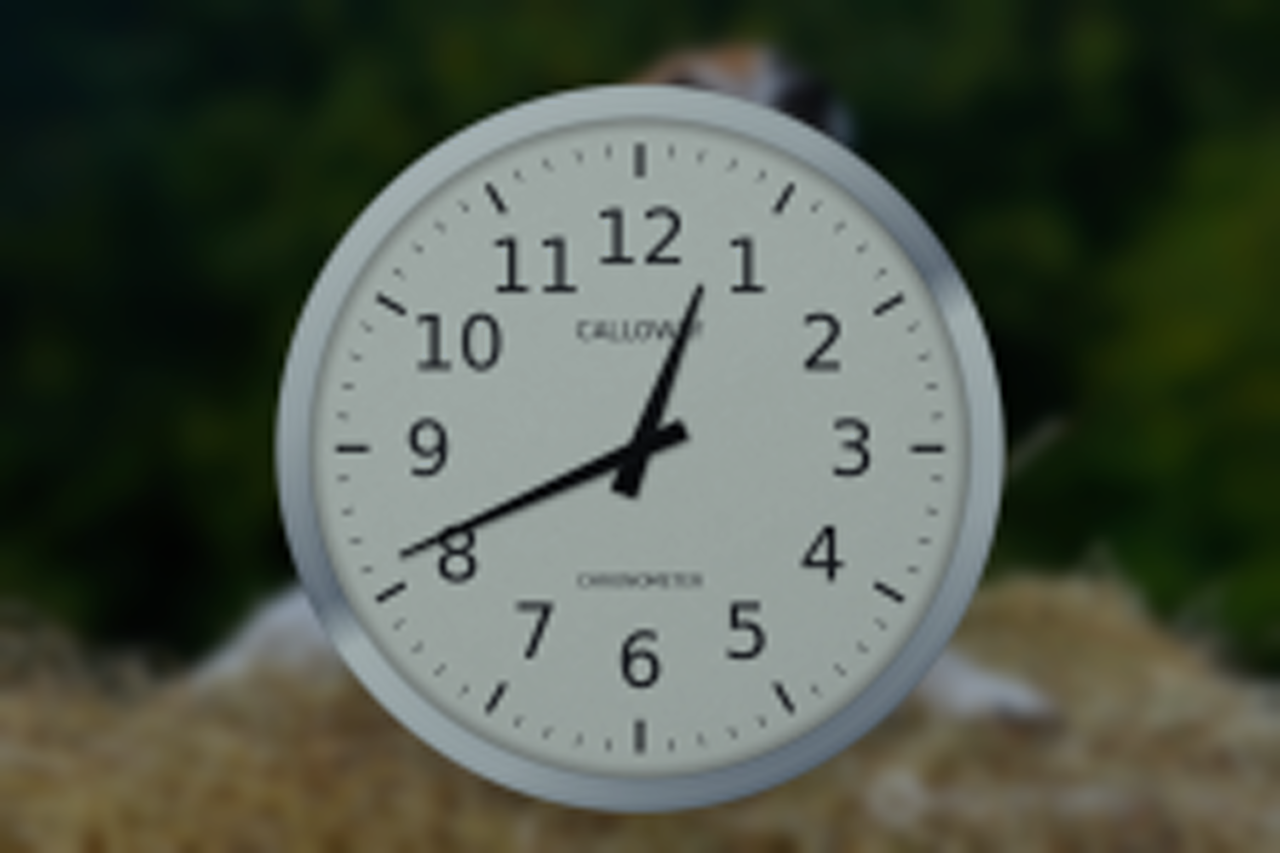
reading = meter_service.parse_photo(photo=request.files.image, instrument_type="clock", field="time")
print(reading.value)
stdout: 12:41
